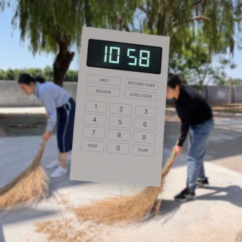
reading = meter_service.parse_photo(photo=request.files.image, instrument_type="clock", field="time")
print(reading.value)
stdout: 10:58
